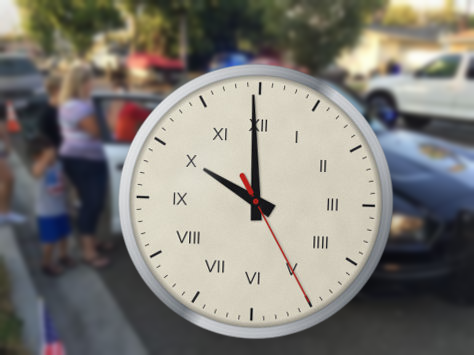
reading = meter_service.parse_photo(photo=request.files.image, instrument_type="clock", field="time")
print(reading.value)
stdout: 9:59:25
